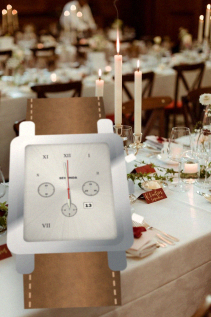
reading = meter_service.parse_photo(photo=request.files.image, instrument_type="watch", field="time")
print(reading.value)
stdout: 5:59
